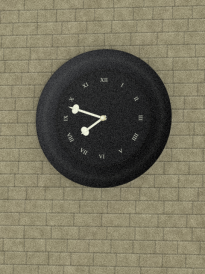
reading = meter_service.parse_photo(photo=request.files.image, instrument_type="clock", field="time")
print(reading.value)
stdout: 7:48
